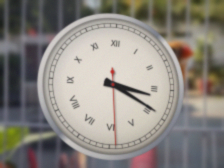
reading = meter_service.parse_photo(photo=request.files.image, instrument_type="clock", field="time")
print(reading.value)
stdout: 3:19:29
